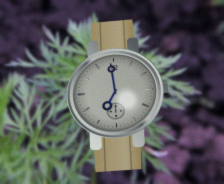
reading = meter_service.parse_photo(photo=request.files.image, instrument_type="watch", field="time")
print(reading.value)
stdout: 6:59
